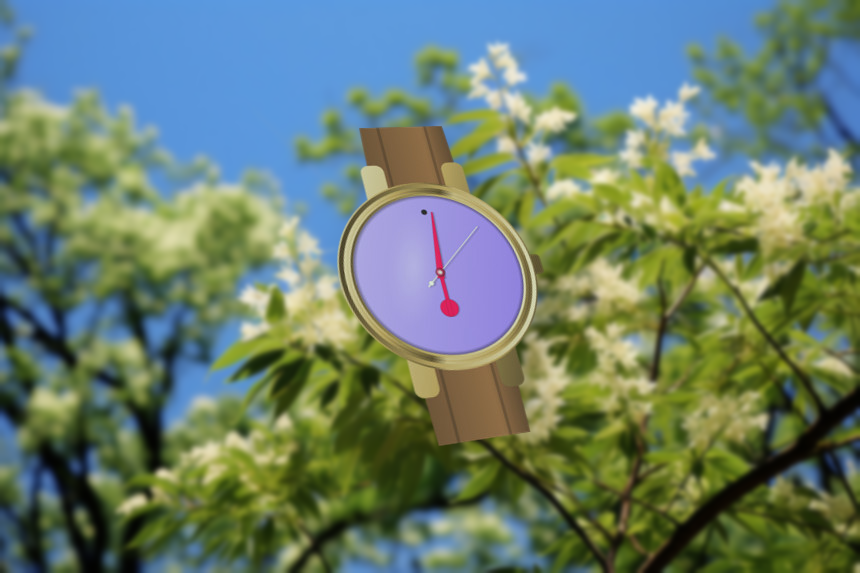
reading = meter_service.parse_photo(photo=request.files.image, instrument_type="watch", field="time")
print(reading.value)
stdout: 6:01:08
